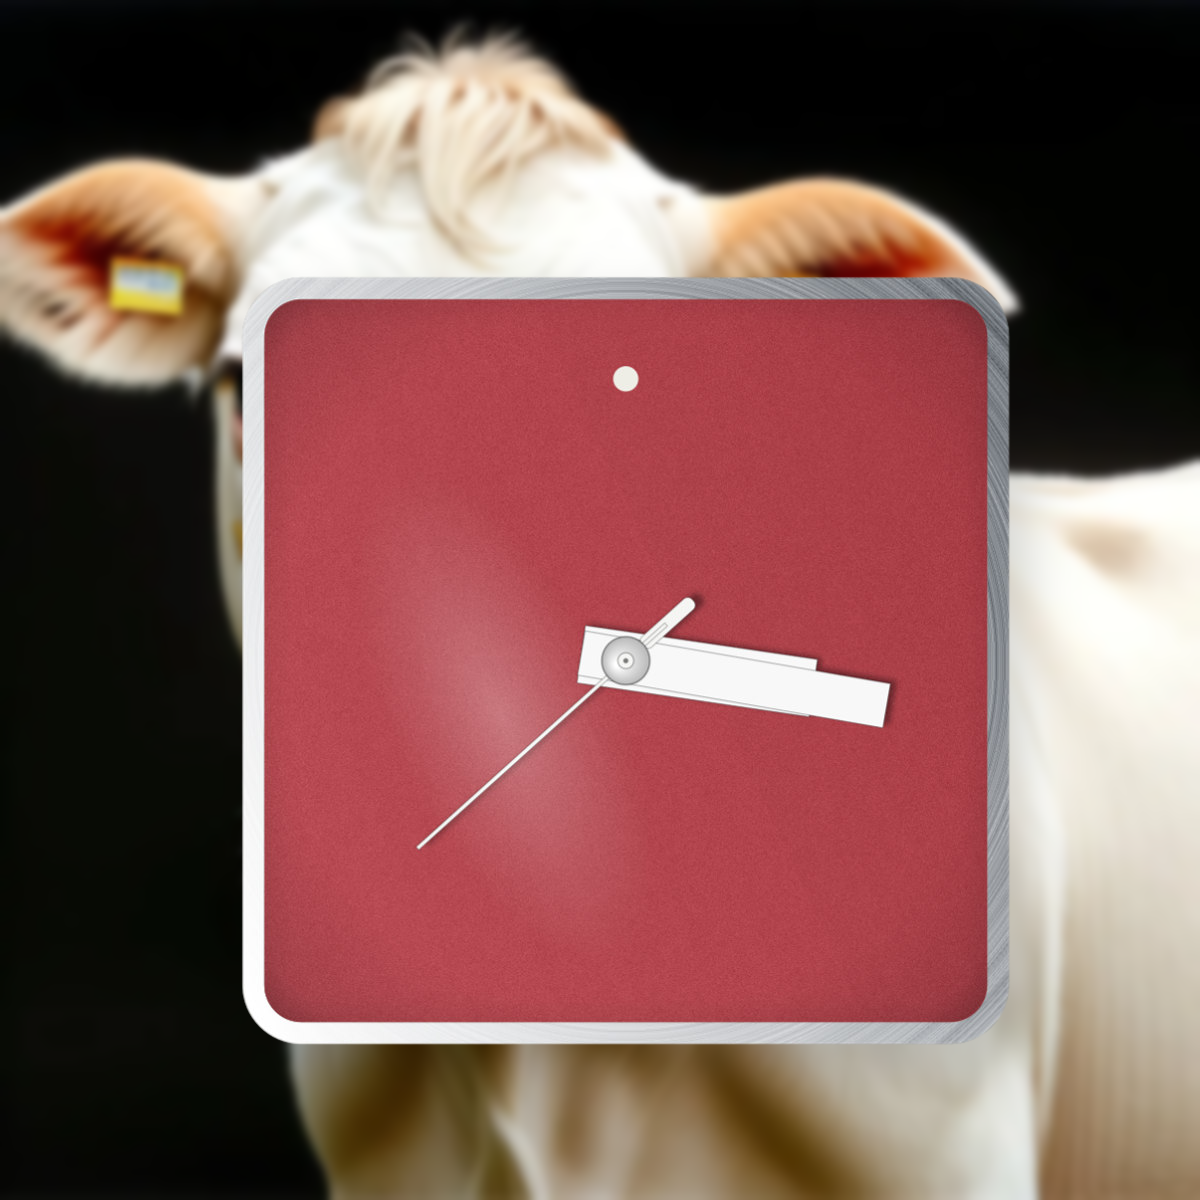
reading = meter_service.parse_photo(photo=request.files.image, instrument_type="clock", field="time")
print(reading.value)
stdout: 3:16:38
